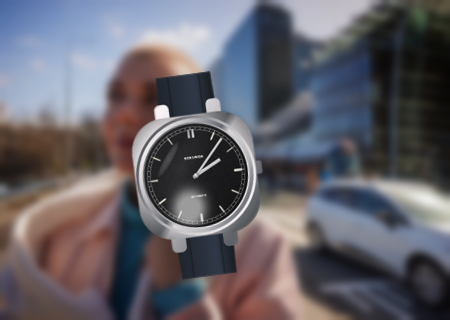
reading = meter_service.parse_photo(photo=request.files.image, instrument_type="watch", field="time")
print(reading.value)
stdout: 2:07
